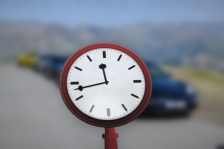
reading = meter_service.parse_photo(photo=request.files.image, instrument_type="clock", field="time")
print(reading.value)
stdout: 11:43
